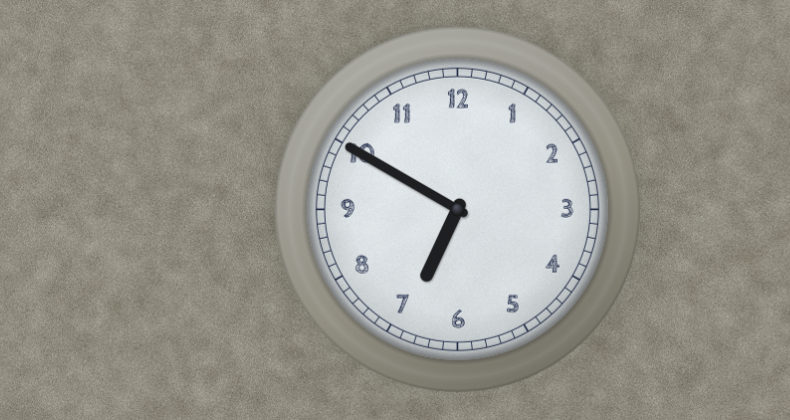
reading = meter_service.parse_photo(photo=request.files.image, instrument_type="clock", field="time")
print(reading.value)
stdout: 6:50
